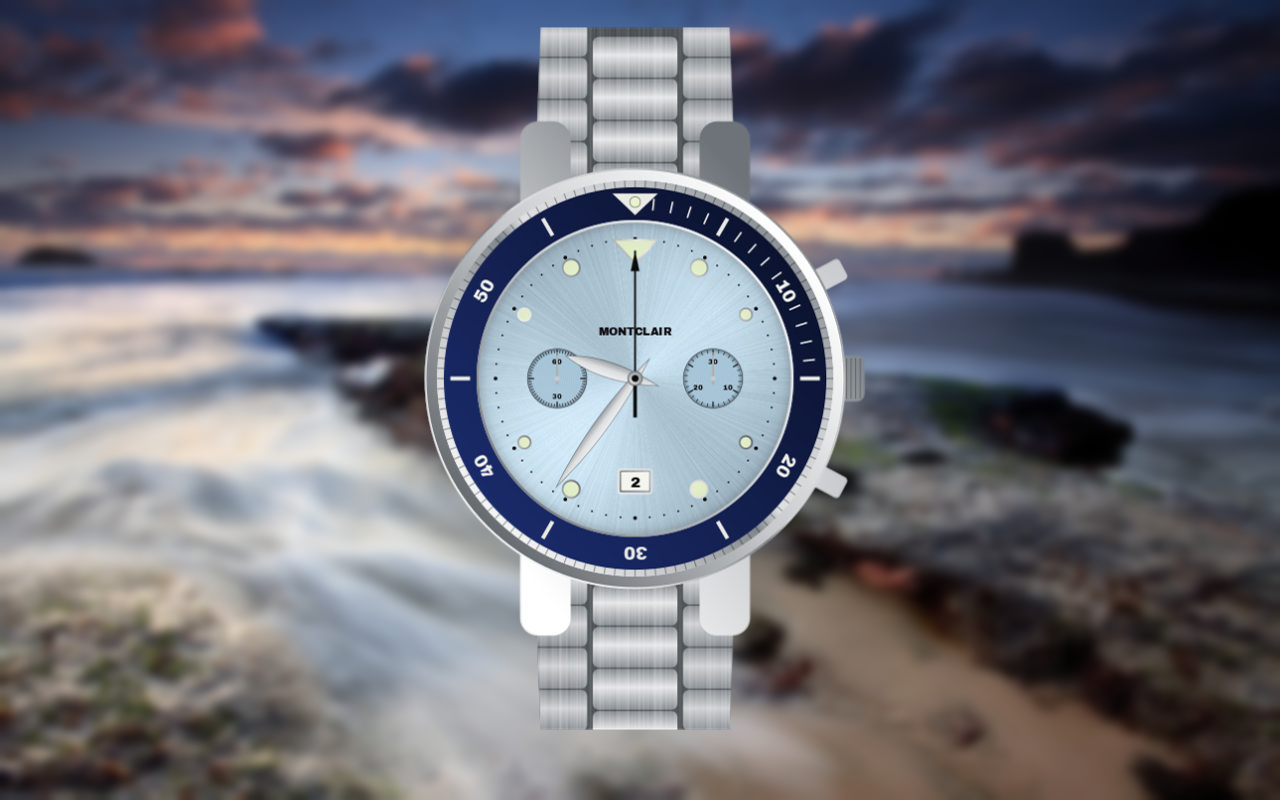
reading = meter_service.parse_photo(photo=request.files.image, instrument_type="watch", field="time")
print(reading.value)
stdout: 9:36
